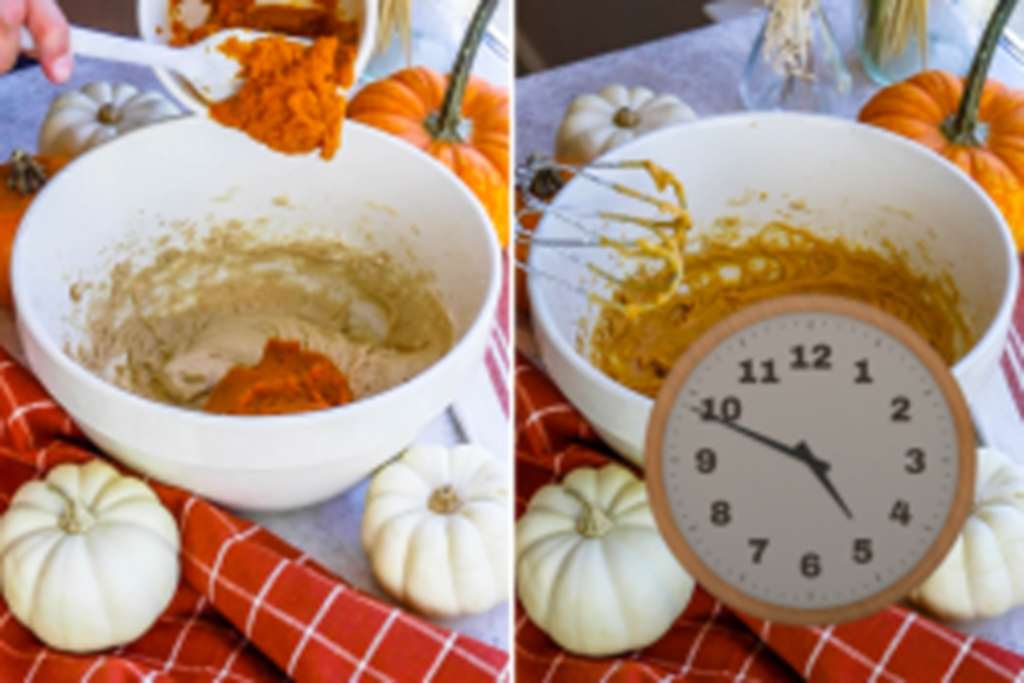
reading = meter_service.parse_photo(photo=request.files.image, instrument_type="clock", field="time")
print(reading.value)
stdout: 4:49
